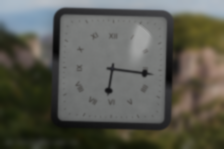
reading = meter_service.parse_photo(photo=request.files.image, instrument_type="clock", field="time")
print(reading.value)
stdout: 6:16
